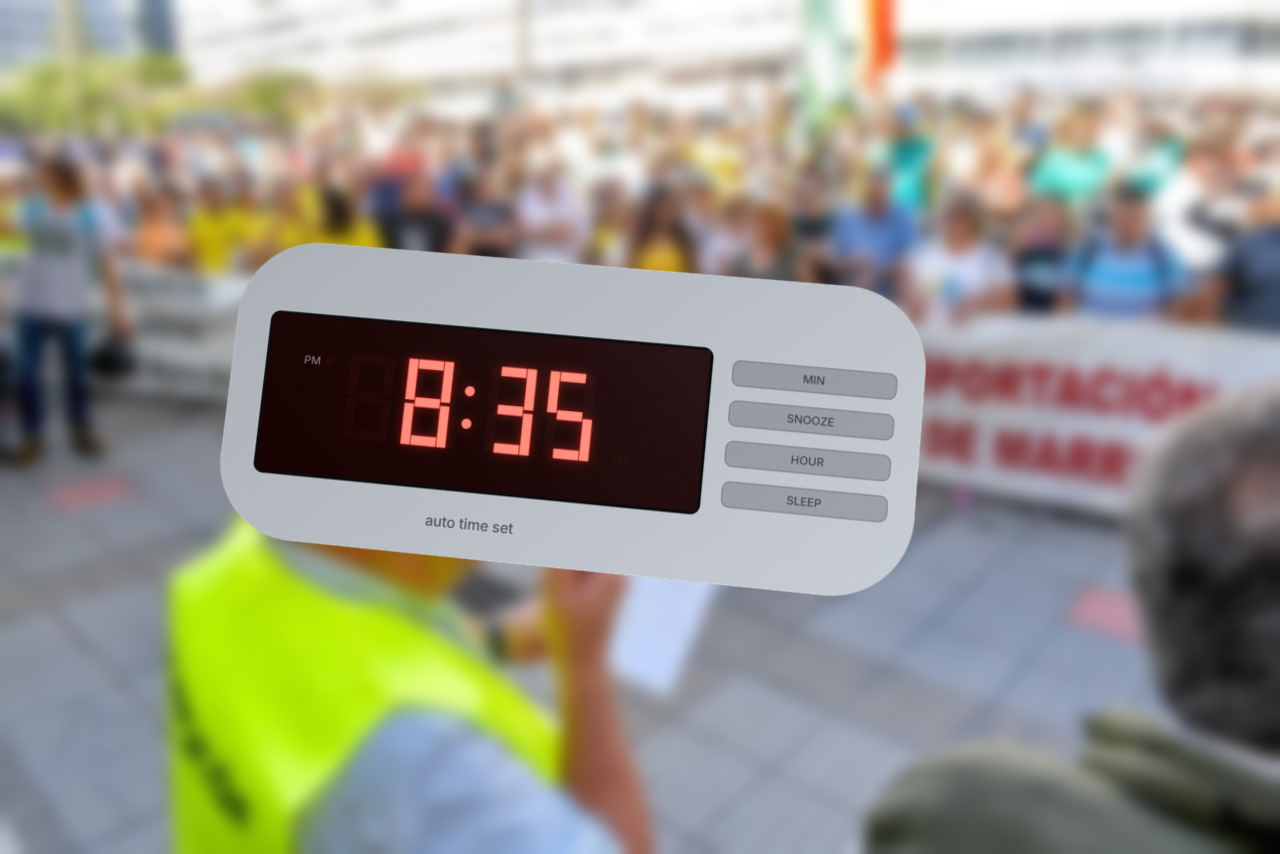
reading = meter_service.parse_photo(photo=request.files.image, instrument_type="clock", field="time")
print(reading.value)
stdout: 8:35
